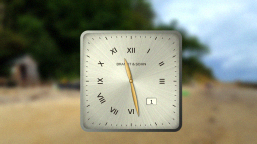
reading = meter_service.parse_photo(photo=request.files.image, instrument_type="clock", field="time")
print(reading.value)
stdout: 11:28
